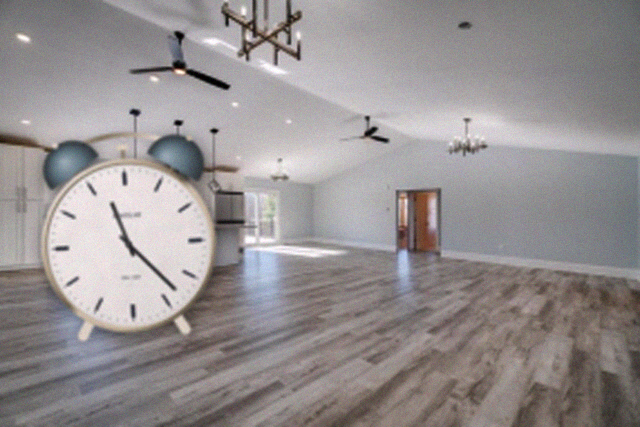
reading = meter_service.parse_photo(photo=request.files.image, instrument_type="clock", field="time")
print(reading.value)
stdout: 11:23
